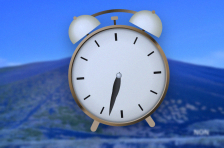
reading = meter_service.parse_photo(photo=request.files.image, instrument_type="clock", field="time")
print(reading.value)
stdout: 6:33
